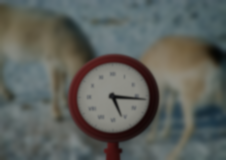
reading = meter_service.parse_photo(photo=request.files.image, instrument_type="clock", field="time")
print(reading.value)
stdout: 5:16
